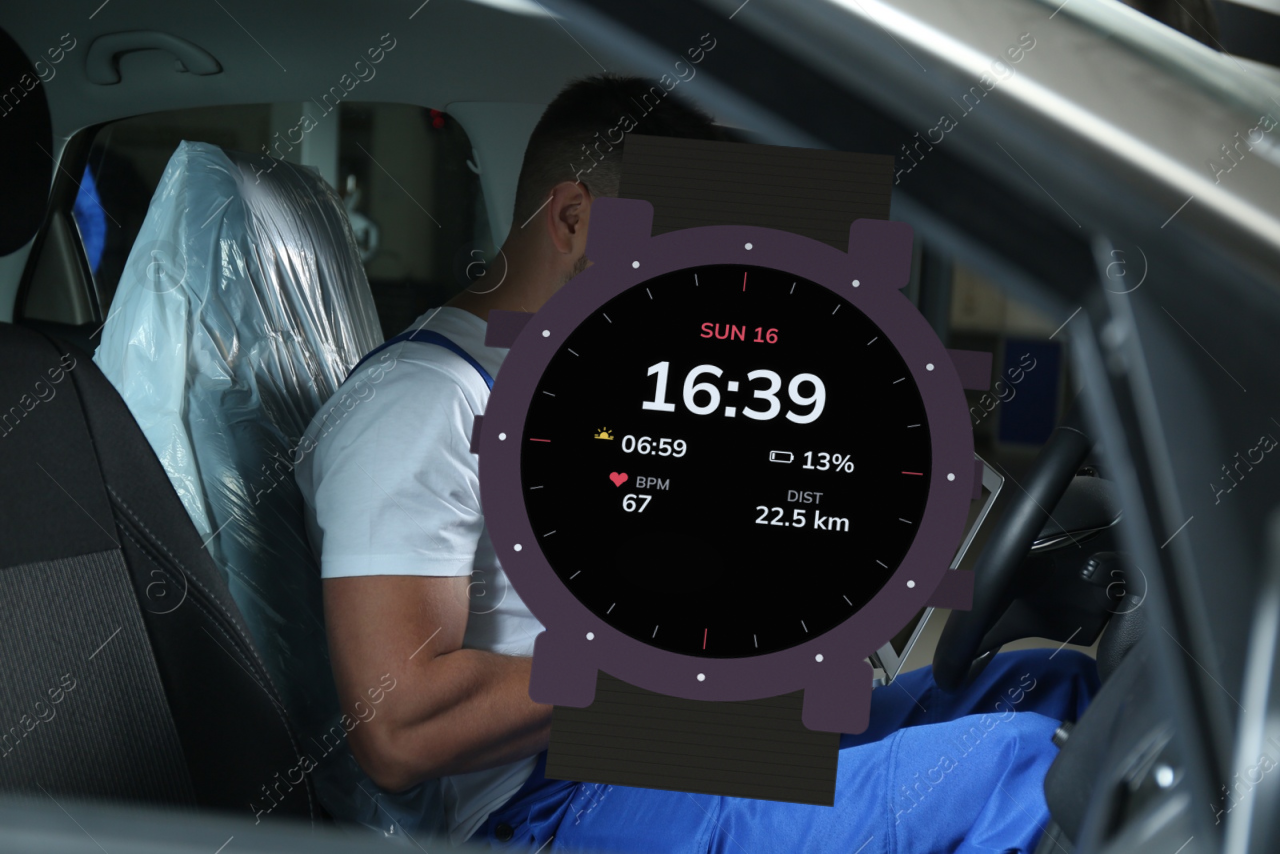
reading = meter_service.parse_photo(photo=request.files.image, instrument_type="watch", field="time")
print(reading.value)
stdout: 16:39
